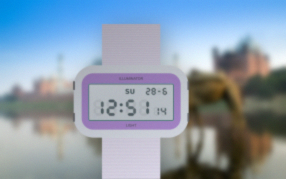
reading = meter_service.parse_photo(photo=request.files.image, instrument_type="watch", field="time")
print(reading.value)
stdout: 12:51:14
